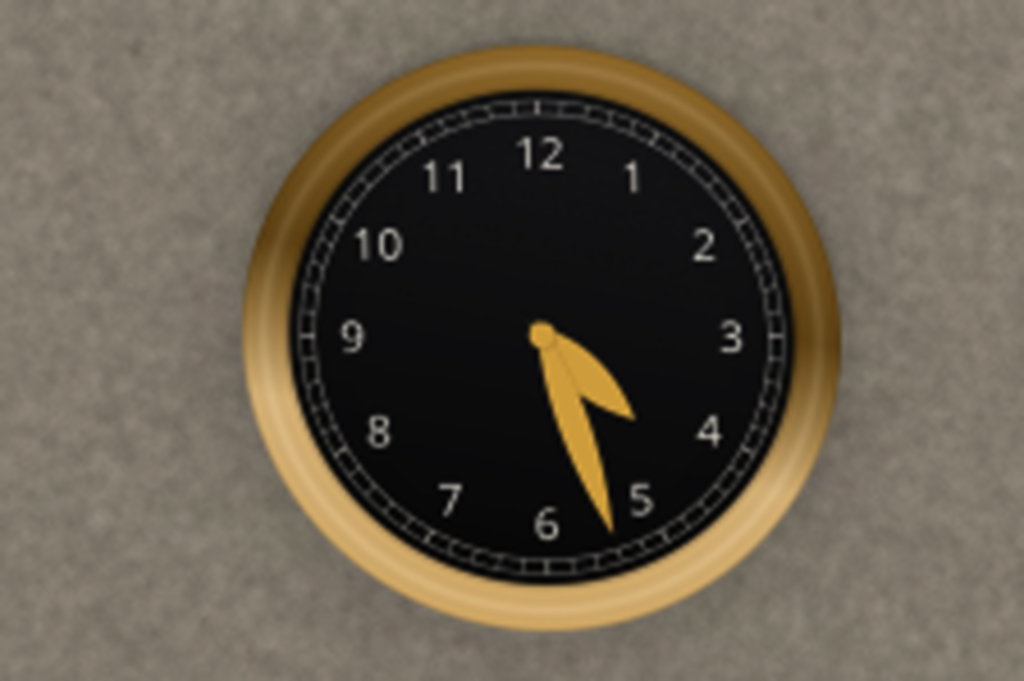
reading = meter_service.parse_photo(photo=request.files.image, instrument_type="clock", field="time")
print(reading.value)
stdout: 4:27
